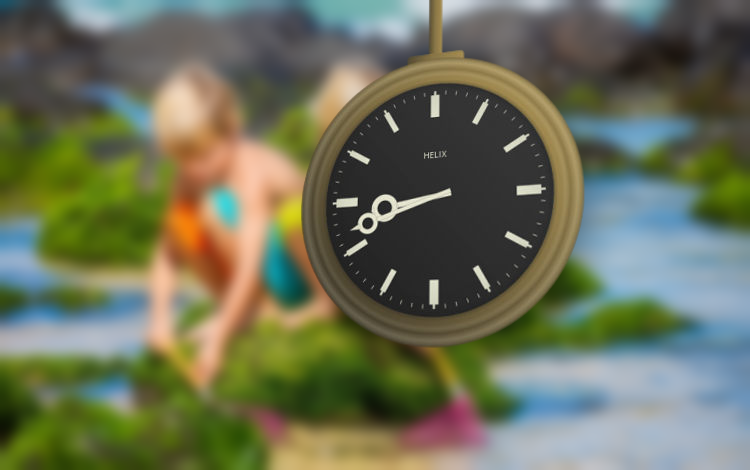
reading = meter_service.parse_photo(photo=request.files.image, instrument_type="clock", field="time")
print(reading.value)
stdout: 8:42
